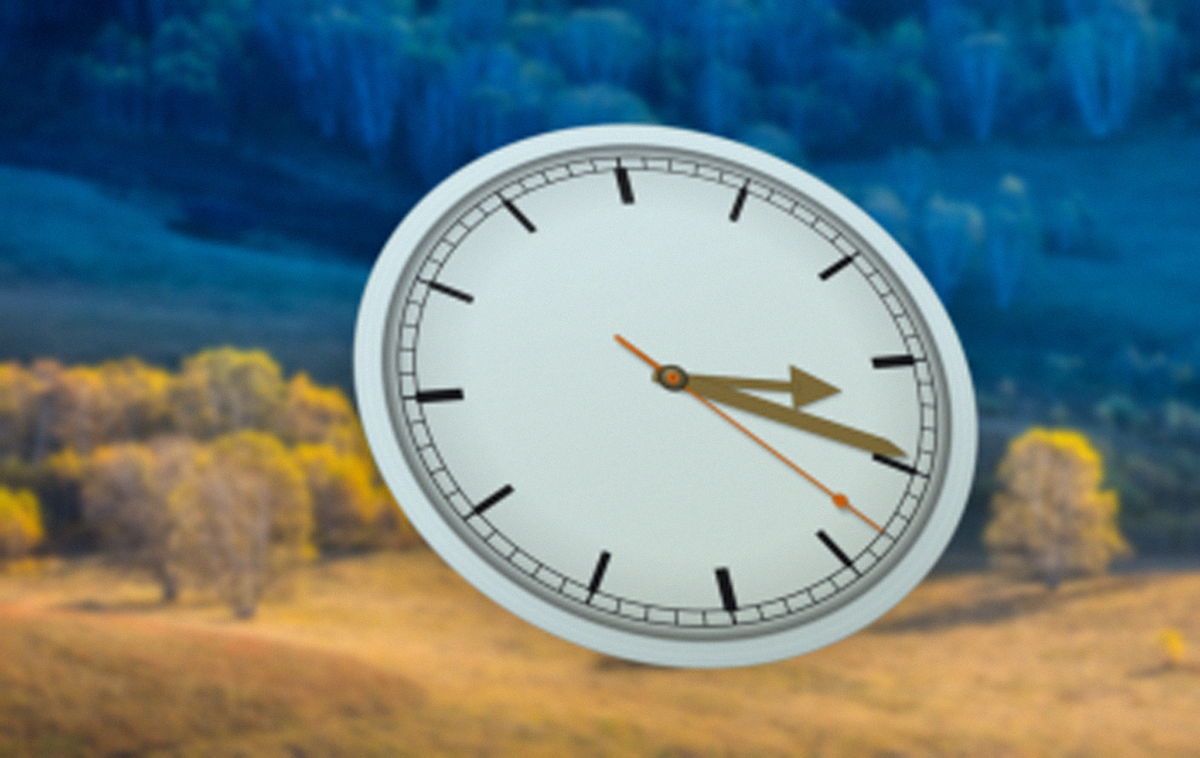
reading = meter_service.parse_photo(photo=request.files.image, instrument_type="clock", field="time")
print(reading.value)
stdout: 3:19:23
